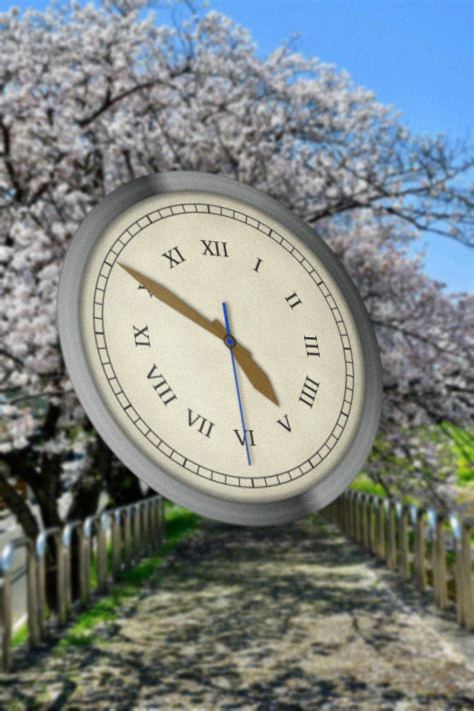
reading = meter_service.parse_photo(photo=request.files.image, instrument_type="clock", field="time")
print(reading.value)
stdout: 4:50:30
